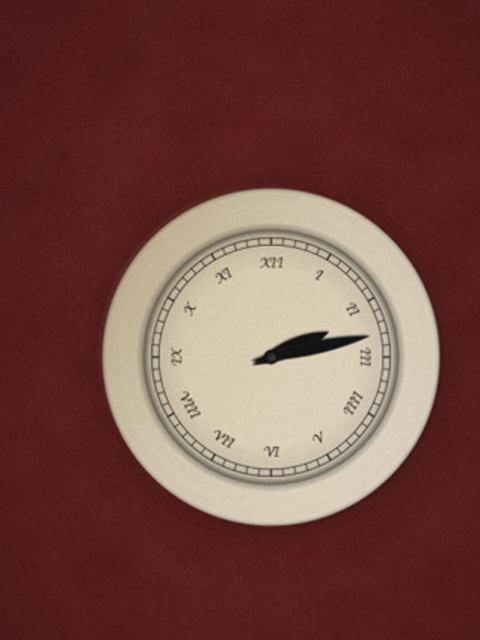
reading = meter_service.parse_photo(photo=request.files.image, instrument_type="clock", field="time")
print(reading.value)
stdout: 2:13
